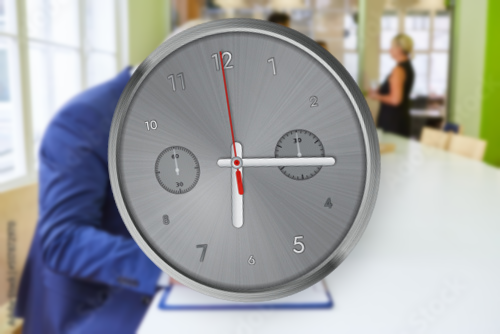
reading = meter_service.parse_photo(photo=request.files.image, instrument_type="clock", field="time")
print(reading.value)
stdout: 6:16
